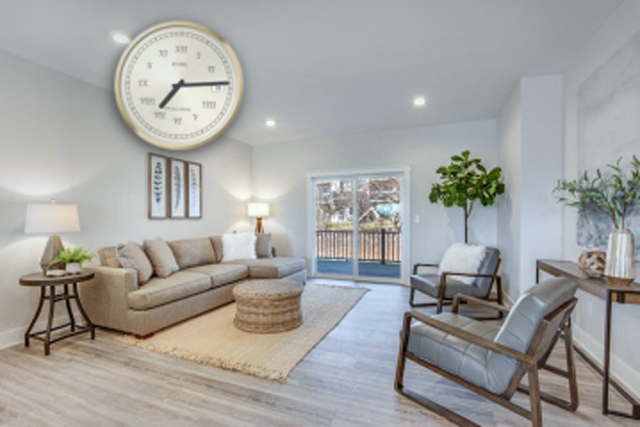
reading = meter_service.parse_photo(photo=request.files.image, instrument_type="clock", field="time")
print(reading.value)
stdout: 7:14
